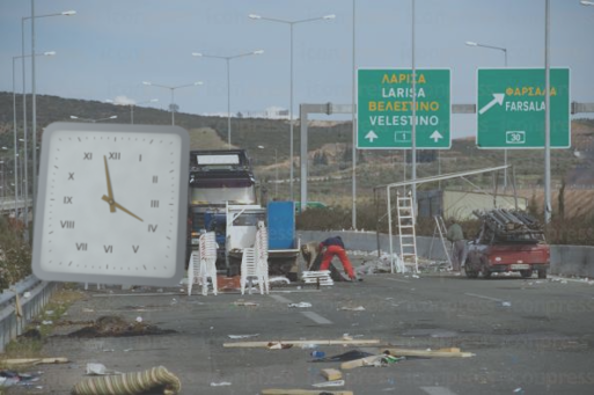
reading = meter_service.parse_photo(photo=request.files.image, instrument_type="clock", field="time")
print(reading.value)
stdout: 3:58
